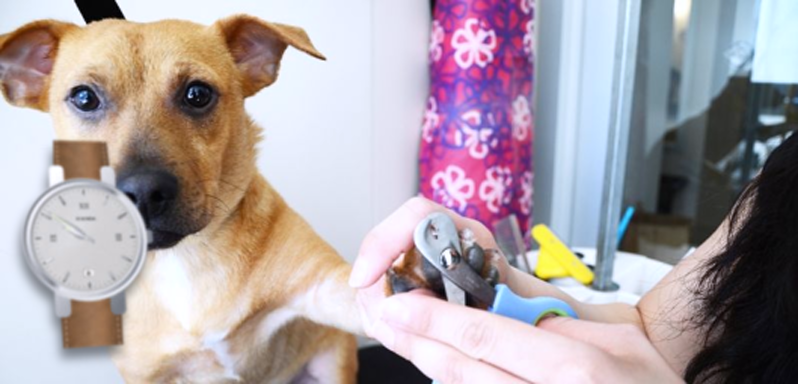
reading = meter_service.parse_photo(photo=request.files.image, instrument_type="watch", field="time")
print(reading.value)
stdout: 9:51
